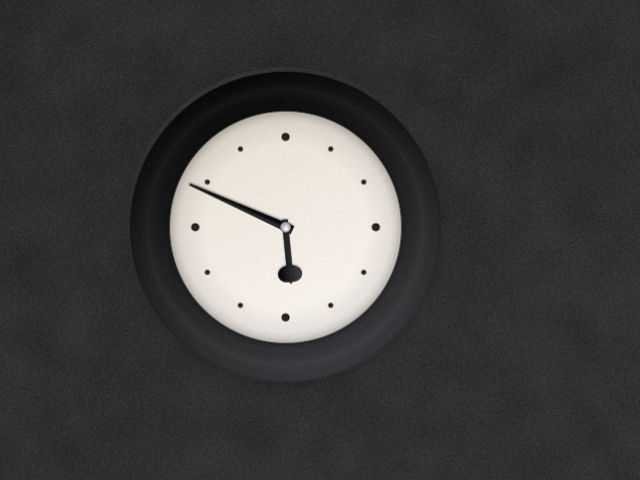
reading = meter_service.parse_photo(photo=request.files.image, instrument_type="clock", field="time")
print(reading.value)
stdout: 5:49
